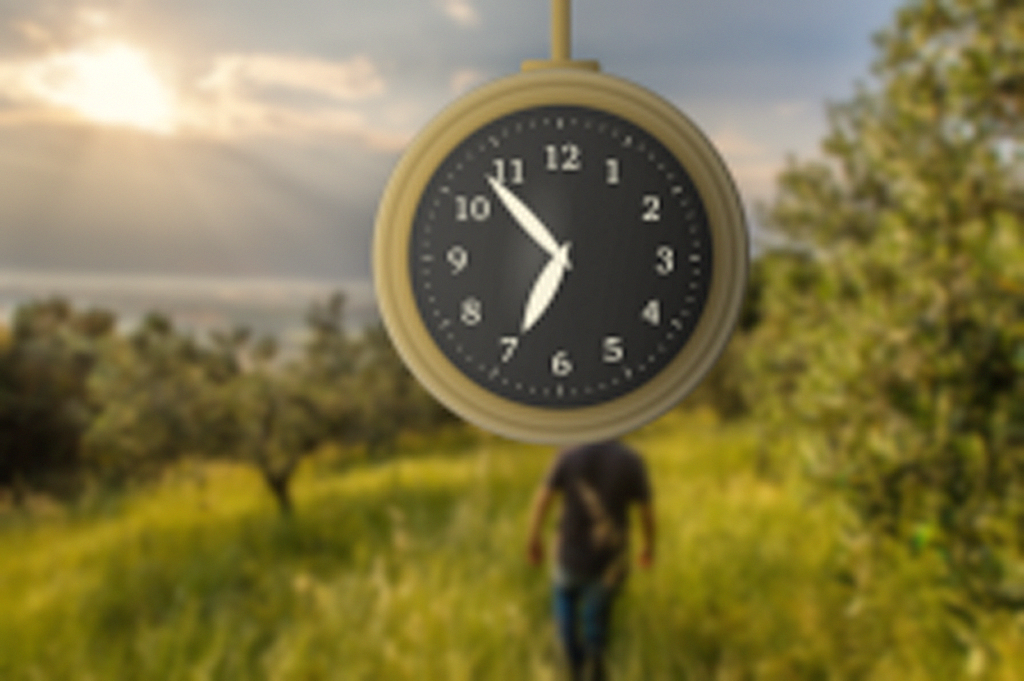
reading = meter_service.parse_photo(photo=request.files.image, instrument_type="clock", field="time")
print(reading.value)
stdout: 6:53
